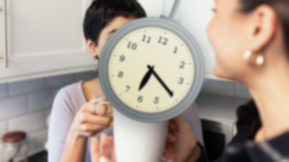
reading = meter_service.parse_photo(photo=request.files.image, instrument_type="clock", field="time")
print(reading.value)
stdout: 6:20
